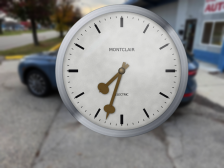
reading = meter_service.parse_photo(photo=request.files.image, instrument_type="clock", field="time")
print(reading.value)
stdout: 7:33
